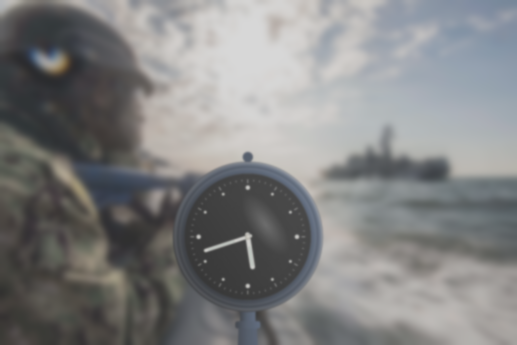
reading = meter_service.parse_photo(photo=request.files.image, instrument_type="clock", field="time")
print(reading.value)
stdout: 5:42
